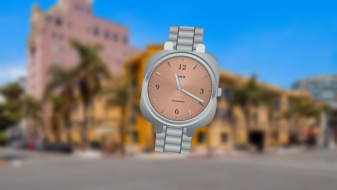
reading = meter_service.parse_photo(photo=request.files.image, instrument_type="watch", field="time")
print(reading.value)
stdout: 11:19
